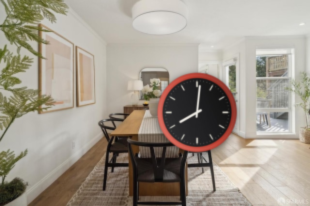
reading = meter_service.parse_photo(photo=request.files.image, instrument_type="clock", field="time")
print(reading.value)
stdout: 8:01
